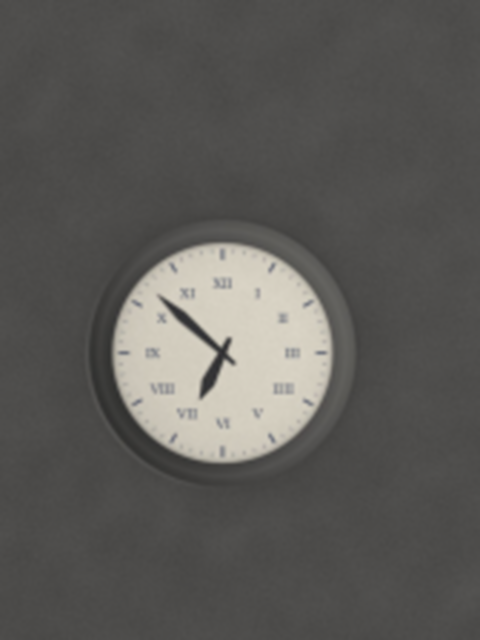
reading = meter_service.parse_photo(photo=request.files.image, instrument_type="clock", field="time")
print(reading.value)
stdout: 6:52
